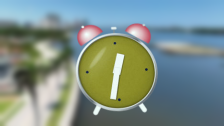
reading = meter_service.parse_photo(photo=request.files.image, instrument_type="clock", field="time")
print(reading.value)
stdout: 12:32
